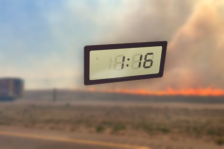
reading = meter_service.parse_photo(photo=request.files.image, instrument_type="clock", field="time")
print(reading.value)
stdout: 1:16
